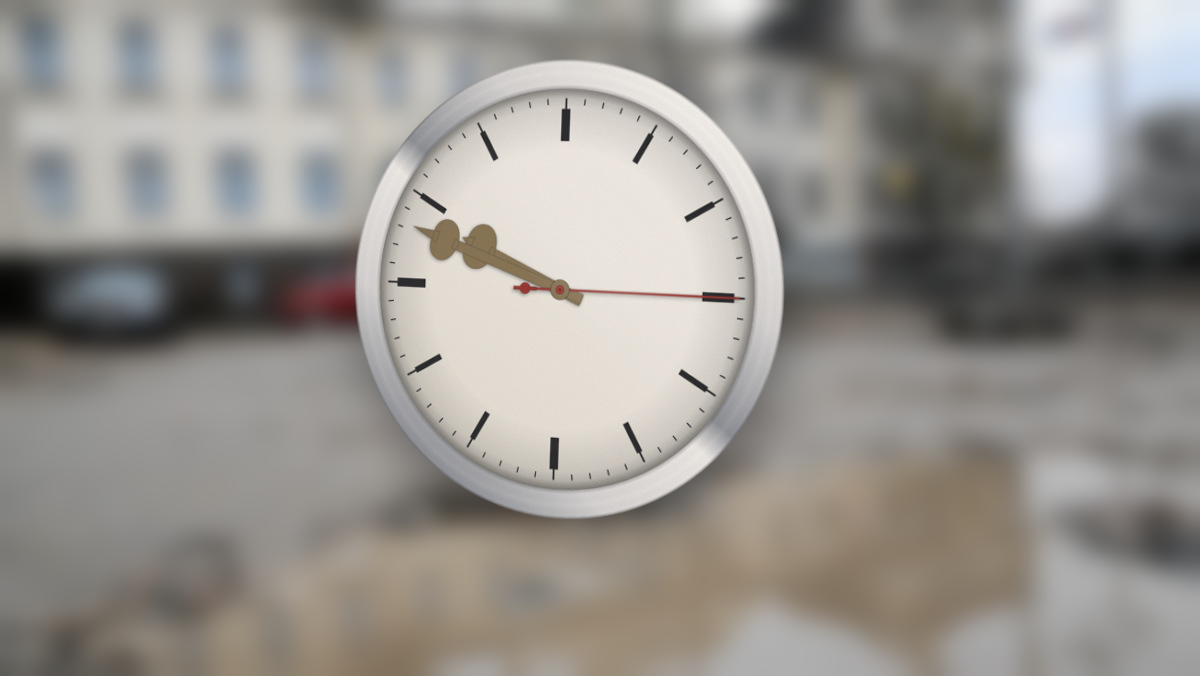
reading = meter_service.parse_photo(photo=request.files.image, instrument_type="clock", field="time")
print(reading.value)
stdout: 9:48:15
